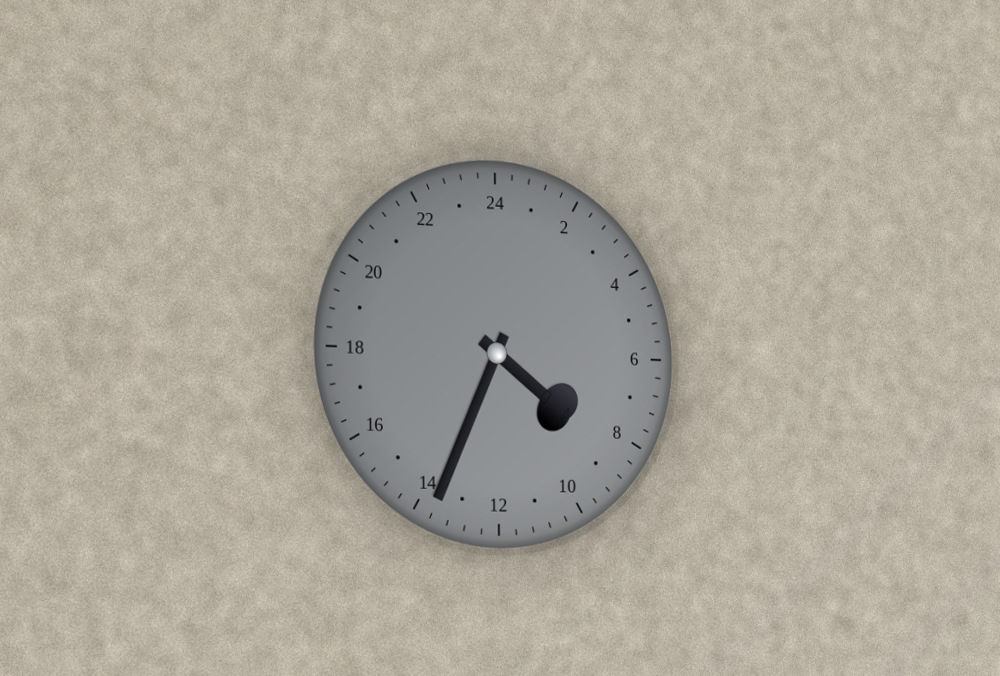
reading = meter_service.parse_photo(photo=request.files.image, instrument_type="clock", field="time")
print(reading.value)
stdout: 8:34
